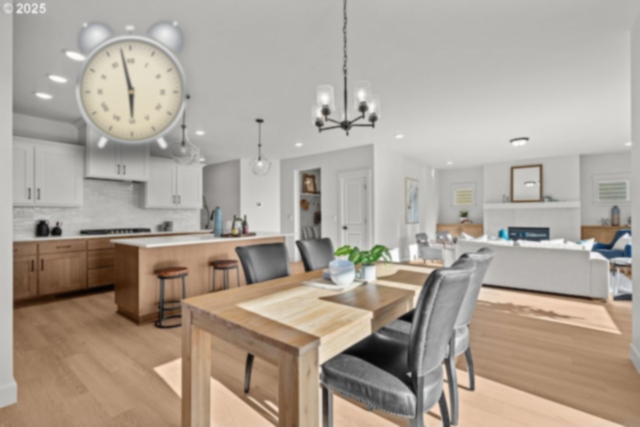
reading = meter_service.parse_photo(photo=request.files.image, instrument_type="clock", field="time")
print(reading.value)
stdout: 5:58
